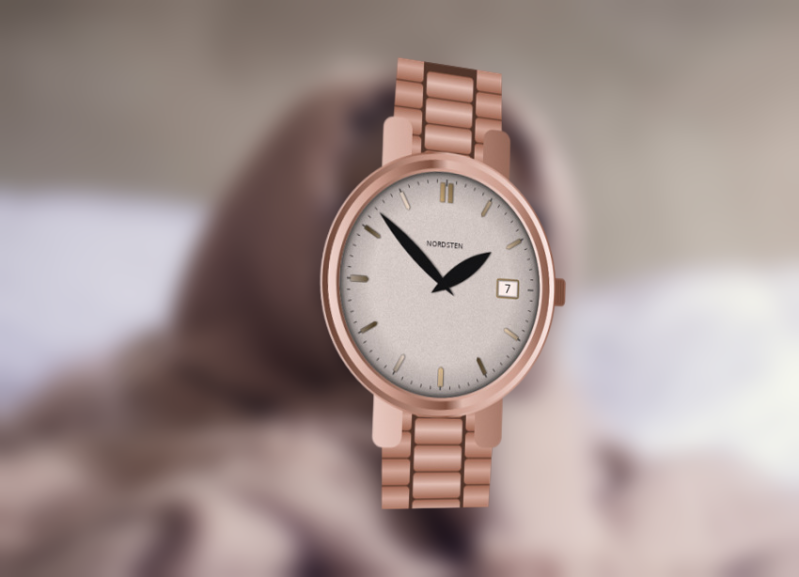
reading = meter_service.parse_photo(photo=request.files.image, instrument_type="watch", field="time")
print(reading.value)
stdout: 1:52
